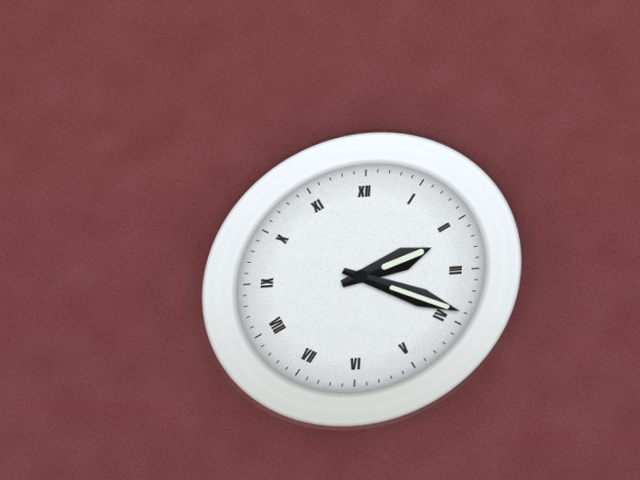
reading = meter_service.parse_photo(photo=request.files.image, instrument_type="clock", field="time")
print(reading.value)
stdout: 2:19
